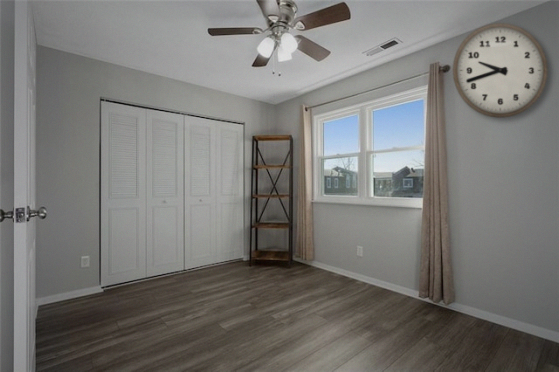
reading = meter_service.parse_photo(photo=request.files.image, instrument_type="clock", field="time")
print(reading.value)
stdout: 9:42
